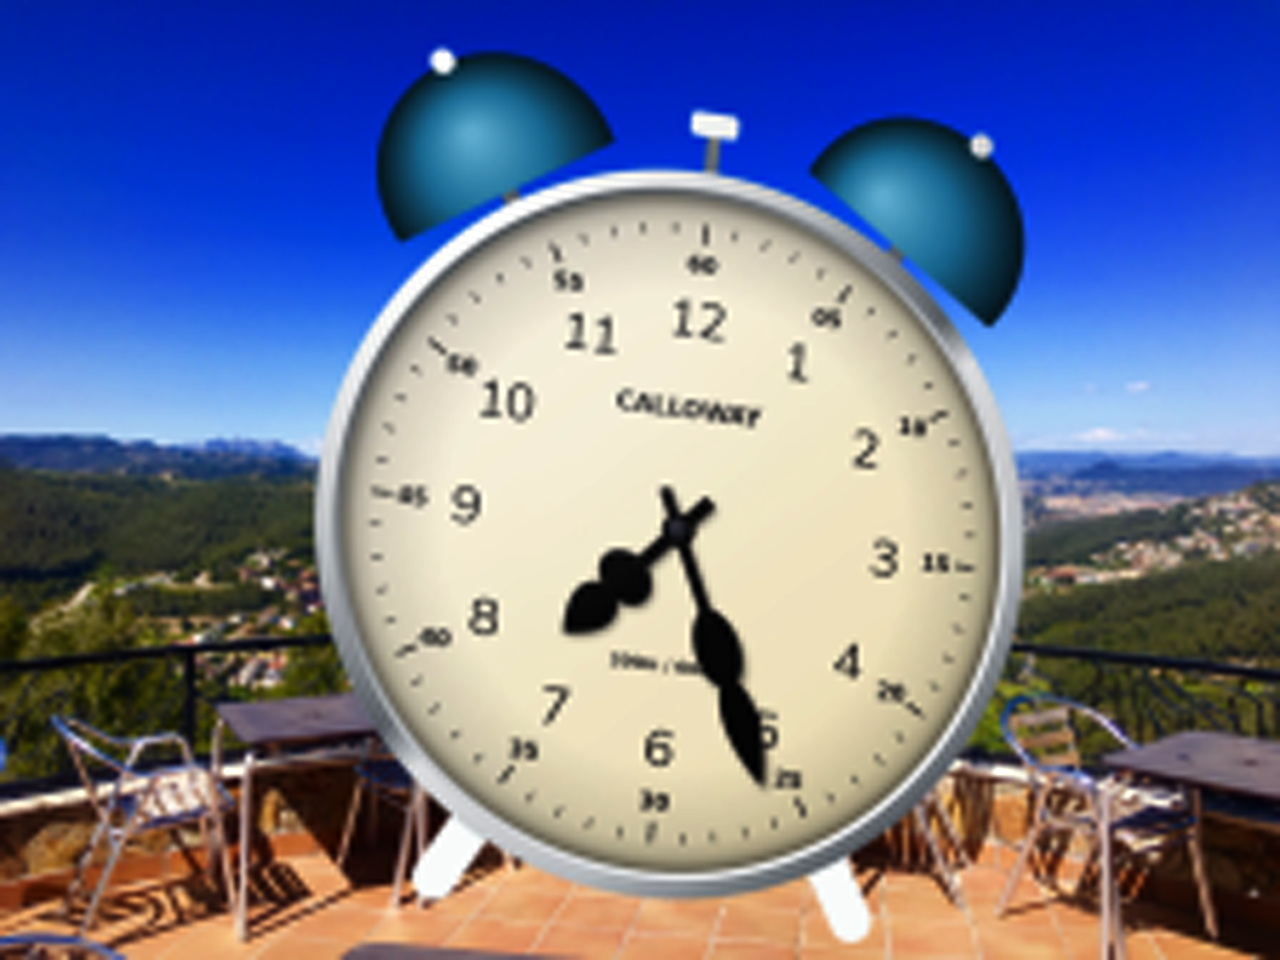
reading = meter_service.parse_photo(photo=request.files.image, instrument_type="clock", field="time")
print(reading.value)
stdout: 7:26
